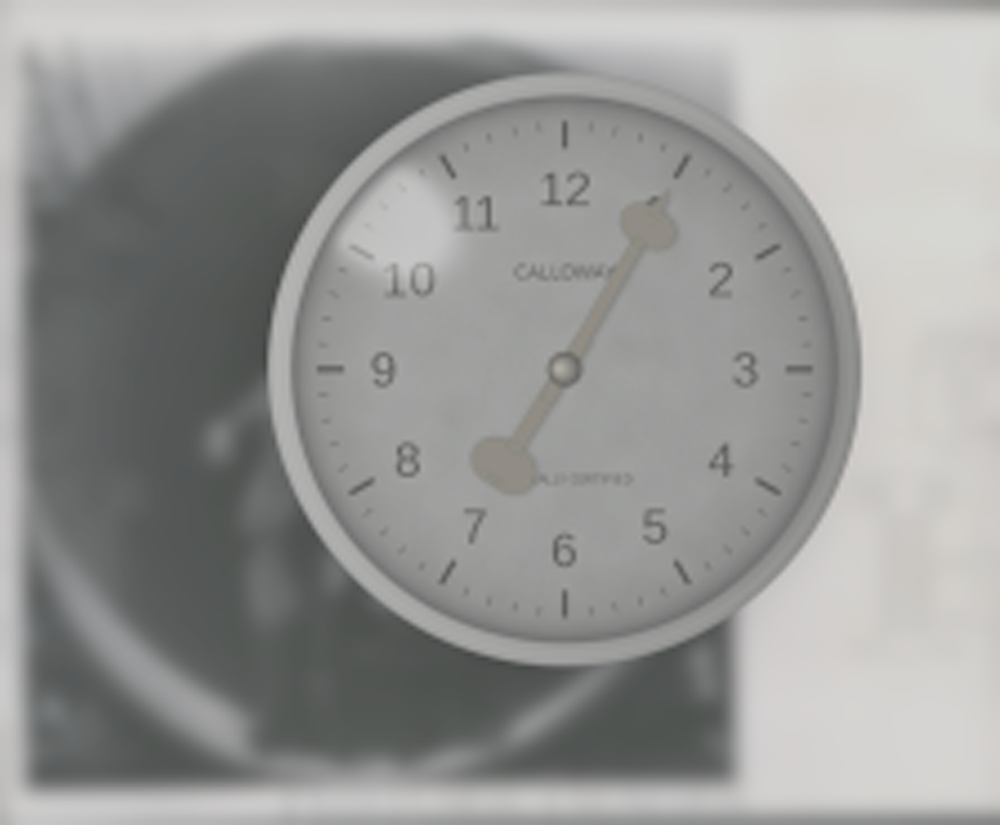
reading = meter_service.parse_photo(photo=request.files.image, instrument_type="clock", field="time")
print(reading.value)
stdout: 7:05
